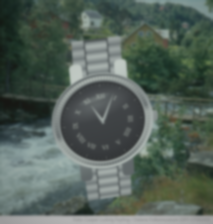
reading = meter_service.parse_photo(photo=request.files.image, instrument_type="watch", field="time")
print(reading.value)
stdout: 11:04
